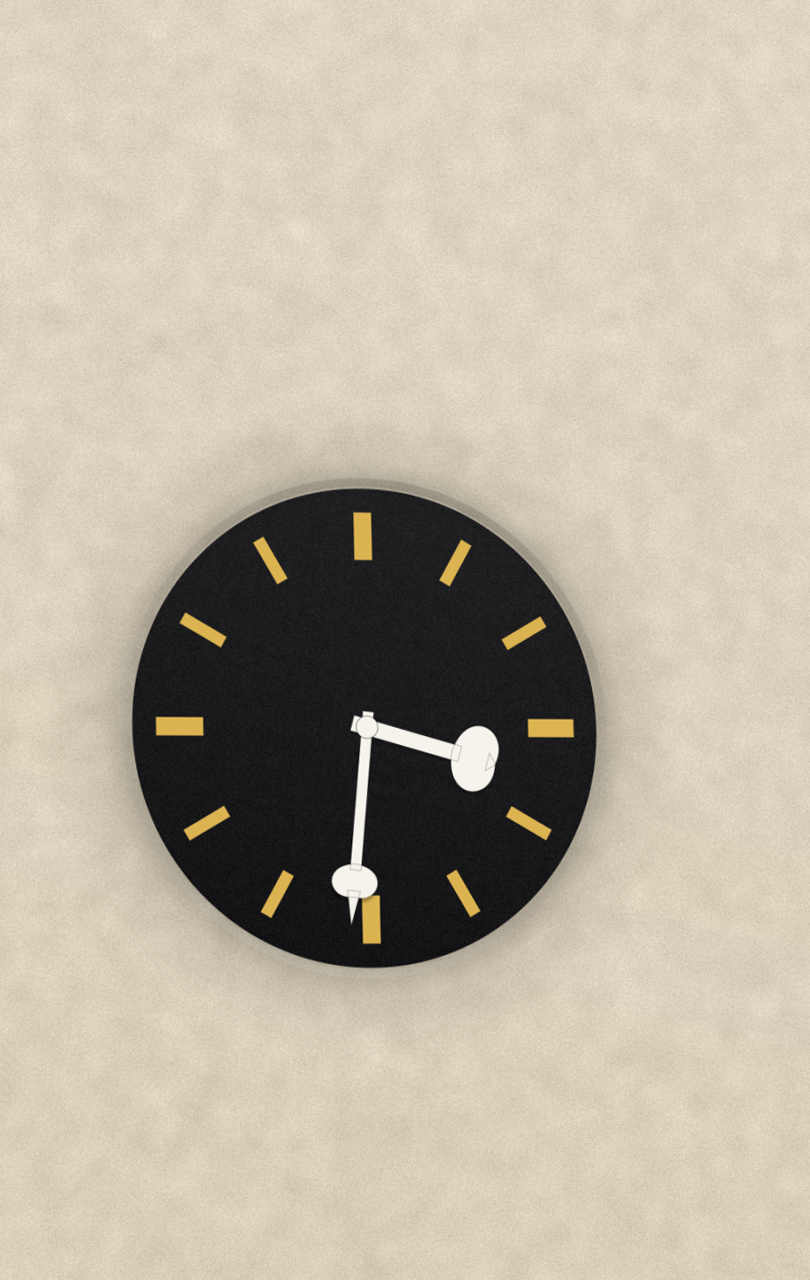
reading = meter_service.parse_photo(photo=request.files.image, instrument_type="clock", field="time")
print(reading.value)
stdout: 3:31
